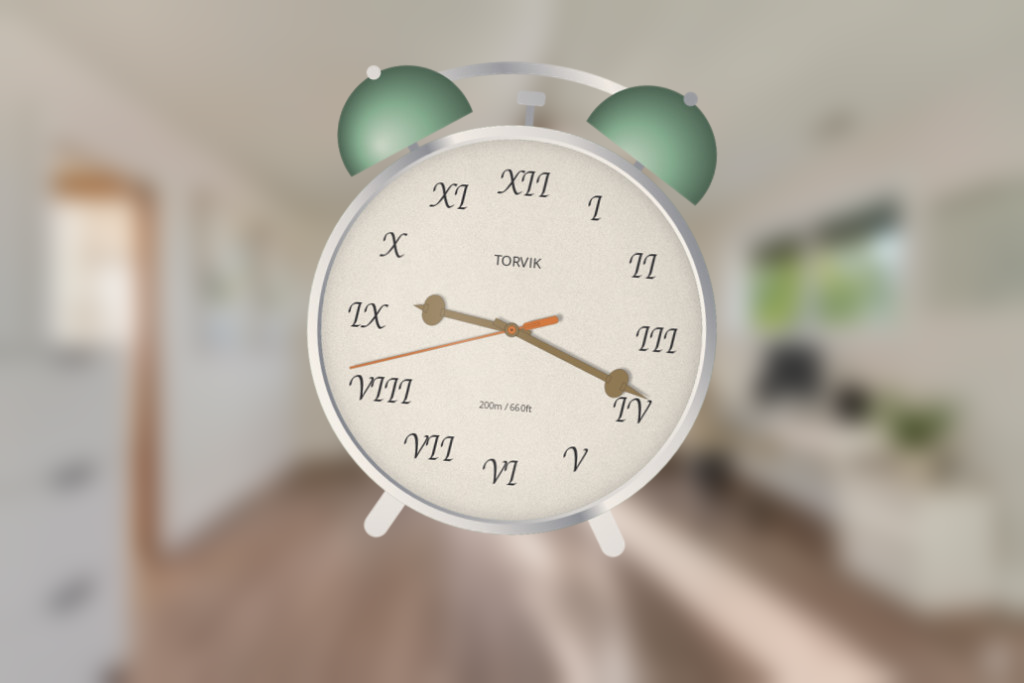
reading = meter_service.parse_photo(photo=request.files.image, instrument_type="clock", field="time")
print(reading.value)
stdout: 9:18:42
